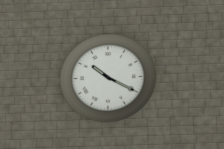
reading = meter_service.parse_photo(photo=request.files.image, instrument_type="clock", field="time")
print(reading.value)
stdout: 10:20
